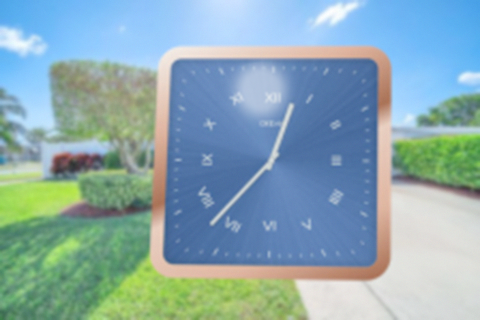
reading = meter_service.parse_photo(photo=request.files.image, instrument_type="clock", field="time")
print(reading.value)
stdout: 12:37
